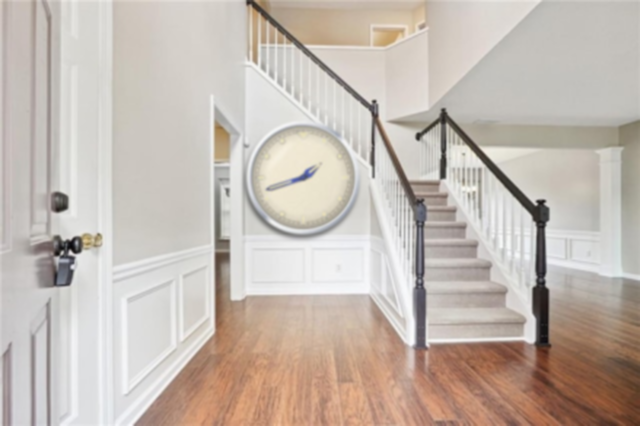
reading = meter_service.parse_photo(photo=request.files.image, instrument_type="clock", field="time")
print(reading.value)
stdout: 1:42
